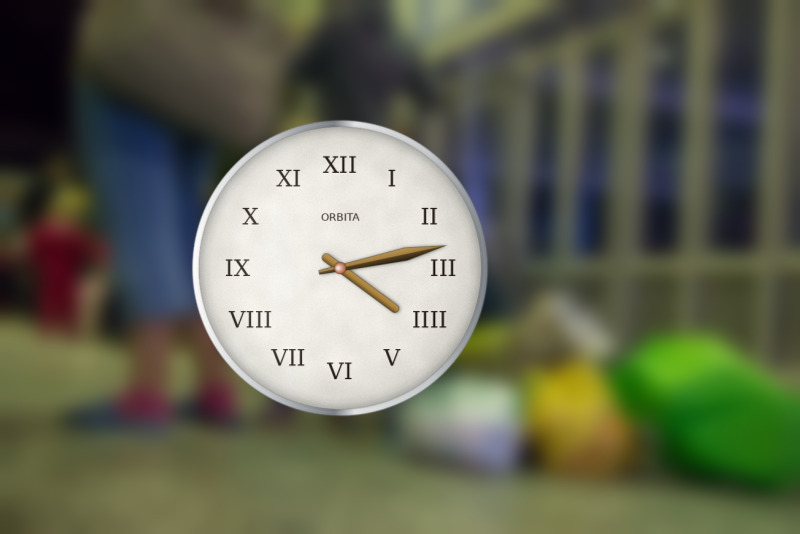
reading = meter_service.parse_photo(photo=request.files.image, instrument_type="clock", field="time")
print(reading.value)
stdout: 4:13
